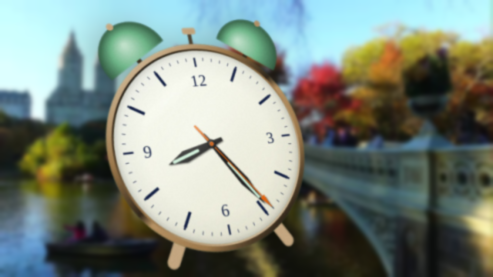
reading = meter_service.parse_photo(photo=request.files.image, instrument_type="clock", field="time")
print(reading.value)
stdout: 8:24:24
